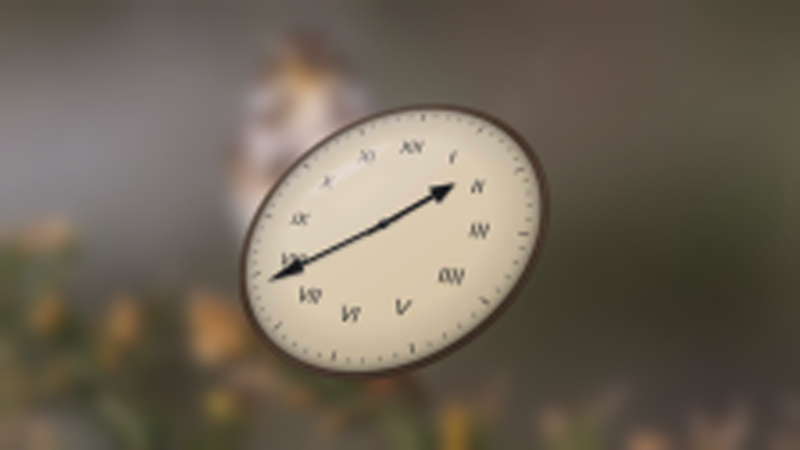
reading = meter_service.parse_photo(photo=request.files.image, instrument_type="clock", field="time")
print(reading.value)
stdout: 1:39
